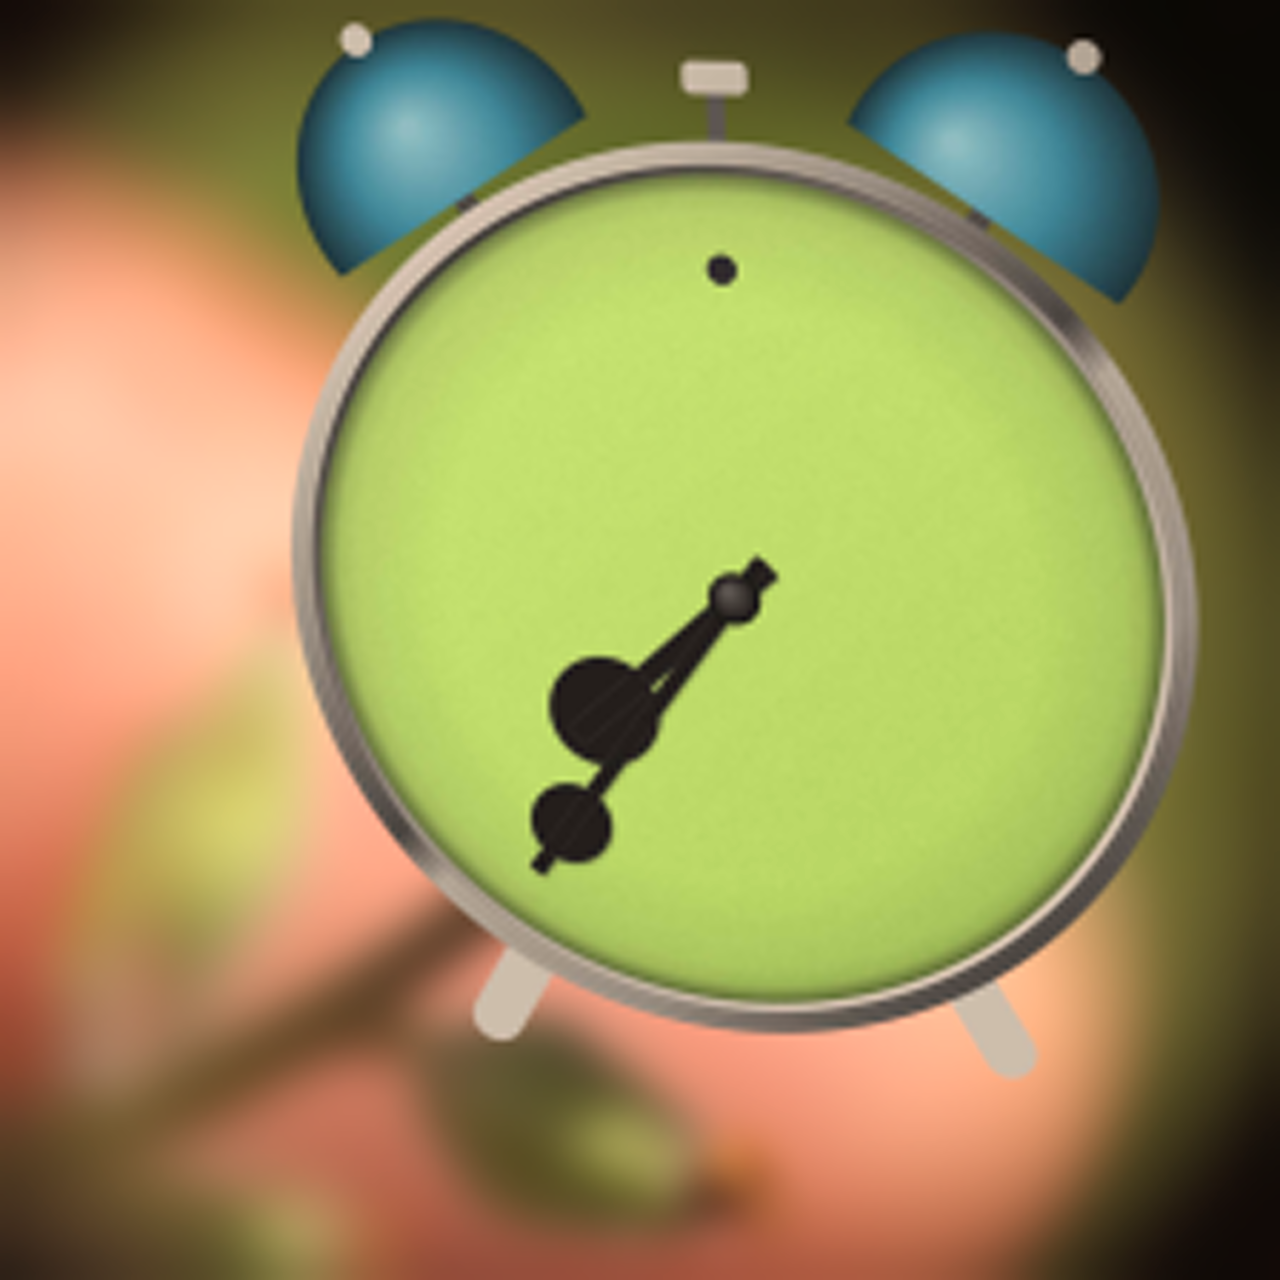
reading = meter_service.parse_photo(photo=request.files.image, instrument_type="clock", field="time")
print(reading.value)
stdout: 7:36
